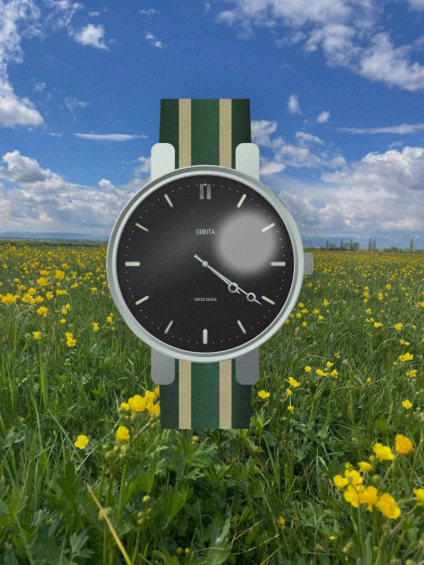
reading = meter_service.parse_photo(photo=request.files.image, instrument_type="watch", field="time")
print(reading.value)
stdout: 4:21
